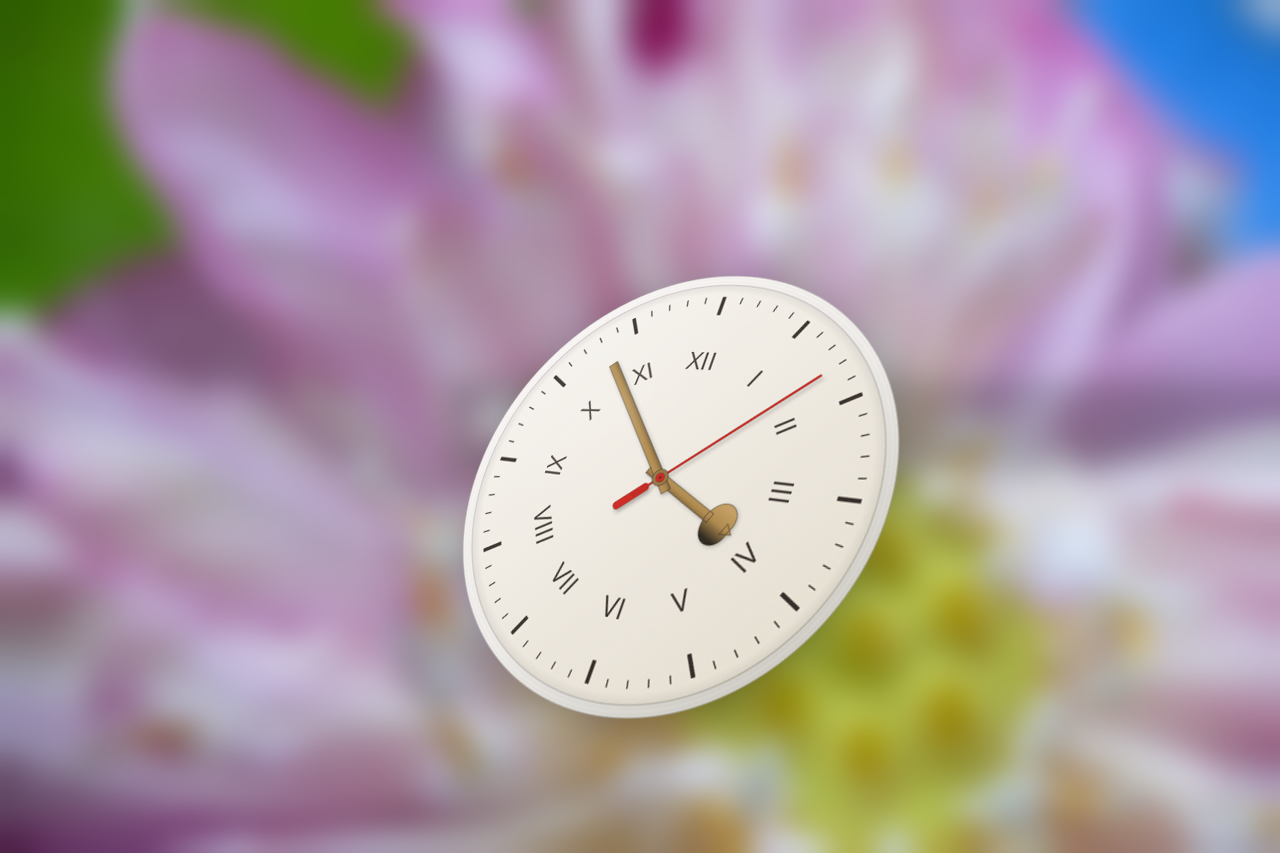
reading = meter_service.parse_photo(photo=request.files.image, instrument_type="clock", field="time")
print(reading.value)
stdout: 3:53:08
